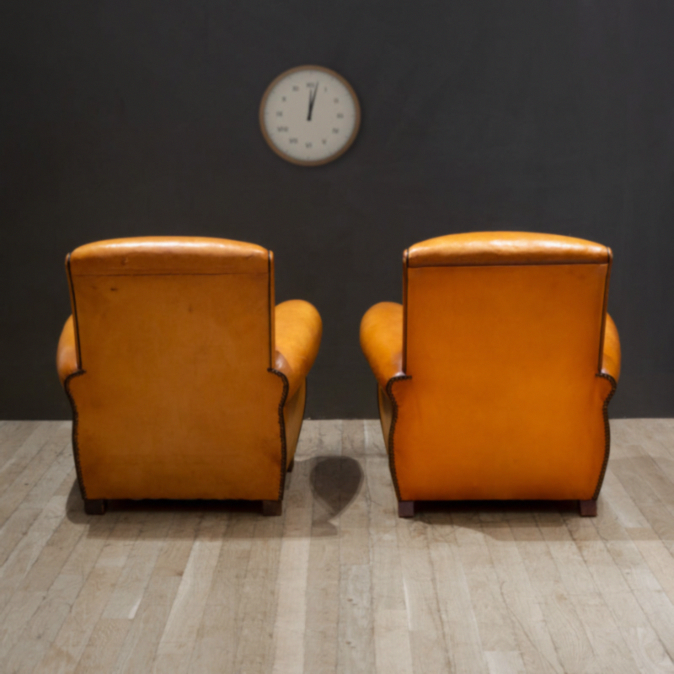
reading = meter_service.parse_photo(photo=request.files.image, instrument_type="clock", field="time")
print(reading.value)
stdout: 12:02
